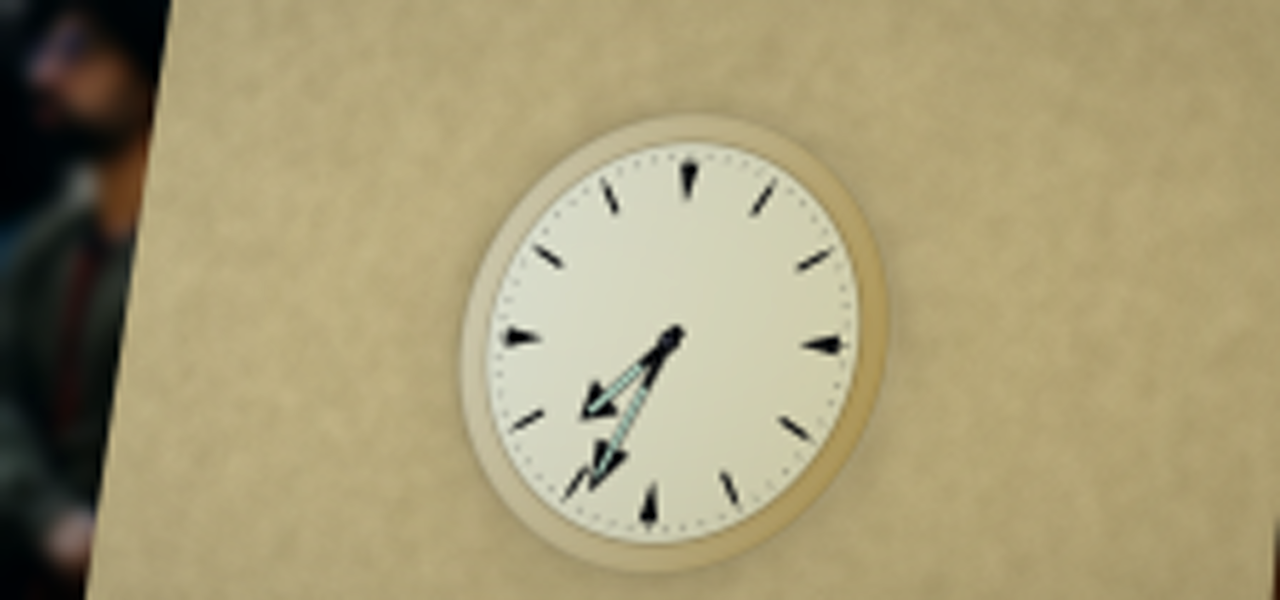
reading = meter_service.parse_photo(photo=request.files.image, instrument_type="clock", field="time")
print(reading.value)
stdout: 7:34
